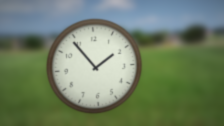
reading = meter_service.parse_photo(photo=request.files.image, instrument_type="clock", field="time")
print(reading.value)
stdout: 1:54
